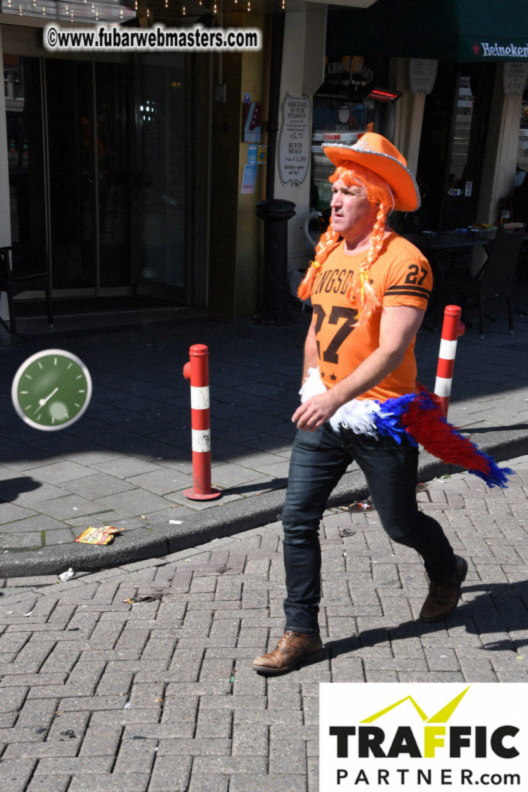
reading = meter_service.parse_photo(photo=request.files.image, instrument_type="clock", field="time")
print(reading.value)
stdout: 7:37
